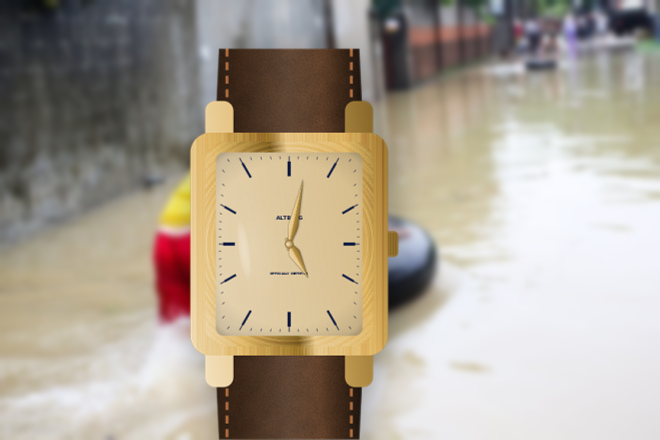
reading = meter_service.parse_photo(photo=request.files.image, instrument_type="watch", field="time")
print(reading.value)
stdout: 5:02
